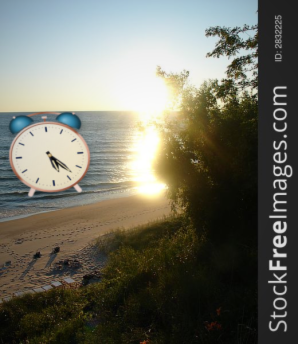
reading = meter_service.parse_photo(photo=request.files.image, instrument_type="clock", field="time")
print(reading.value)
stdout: 5:23
